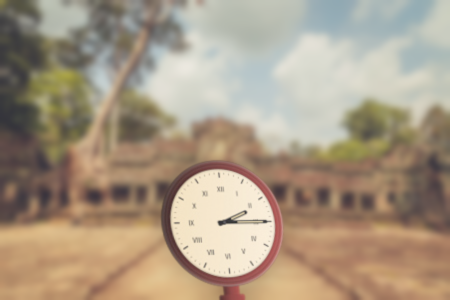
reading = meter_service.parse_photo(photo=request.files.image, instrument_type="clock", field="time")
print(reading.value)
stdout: 2:15
